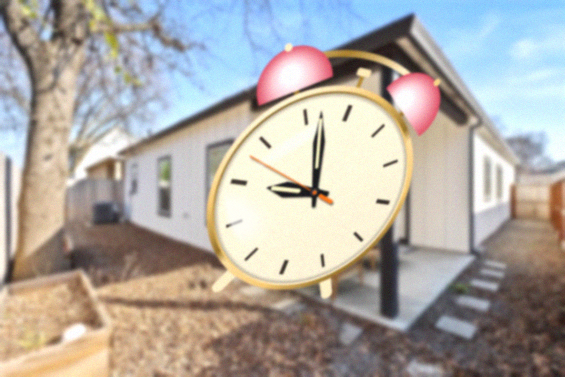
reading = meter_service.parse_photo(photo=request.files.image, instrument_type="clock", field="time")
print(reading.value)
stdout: 8:56:48
